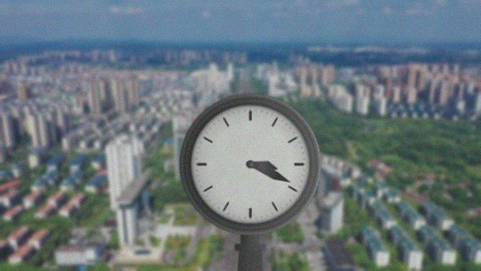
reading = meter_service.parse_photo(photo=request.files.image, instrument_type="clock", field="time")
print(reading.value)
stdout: 3:19
